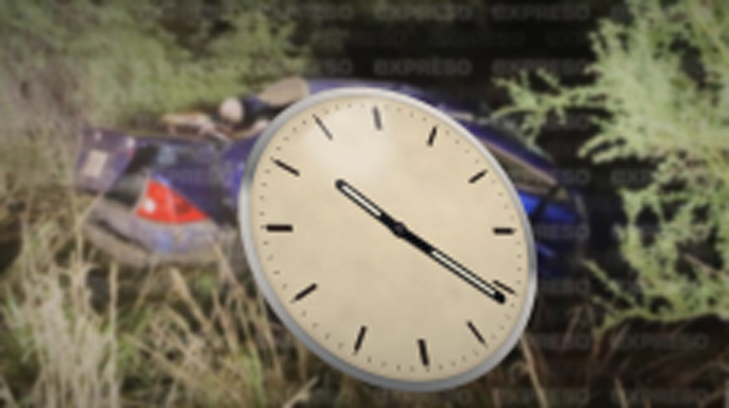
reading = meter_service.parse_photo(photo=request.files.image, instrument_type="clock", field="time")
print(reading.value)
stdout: 10:21
